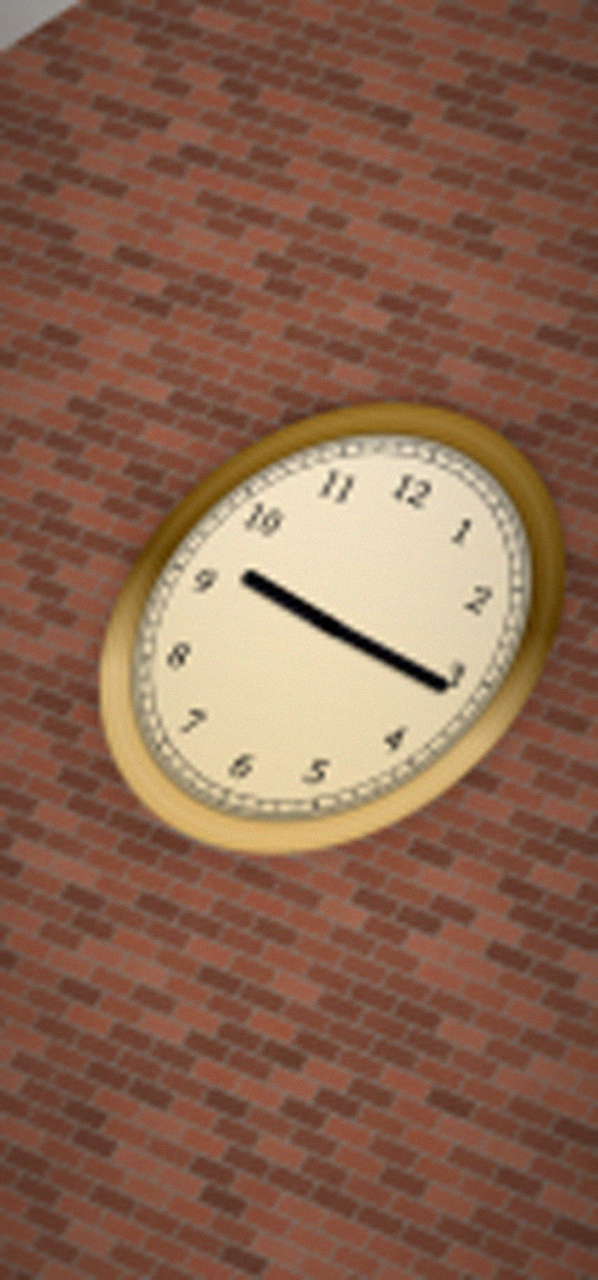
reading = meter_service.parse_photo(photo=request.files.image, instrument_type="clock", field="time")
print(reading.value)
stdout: 9:16
